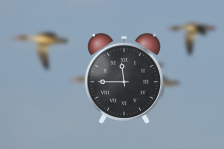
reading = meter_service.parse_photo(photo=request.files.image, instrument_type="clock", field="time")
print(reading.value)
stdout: 11:45
